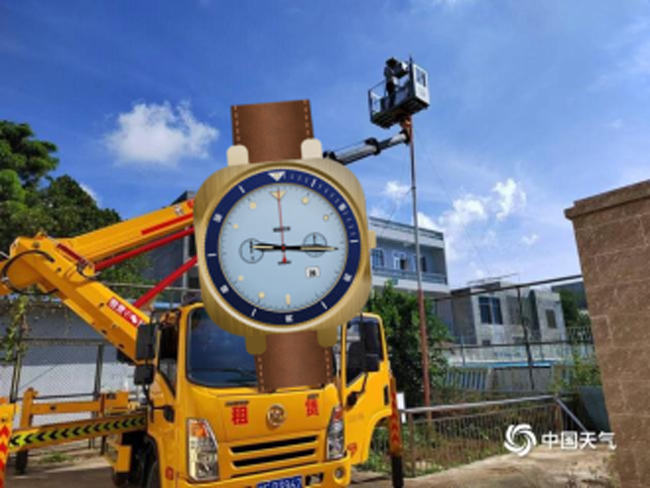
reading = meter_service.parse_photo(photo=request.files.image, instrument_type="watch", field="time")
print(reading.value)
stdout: 9:16
